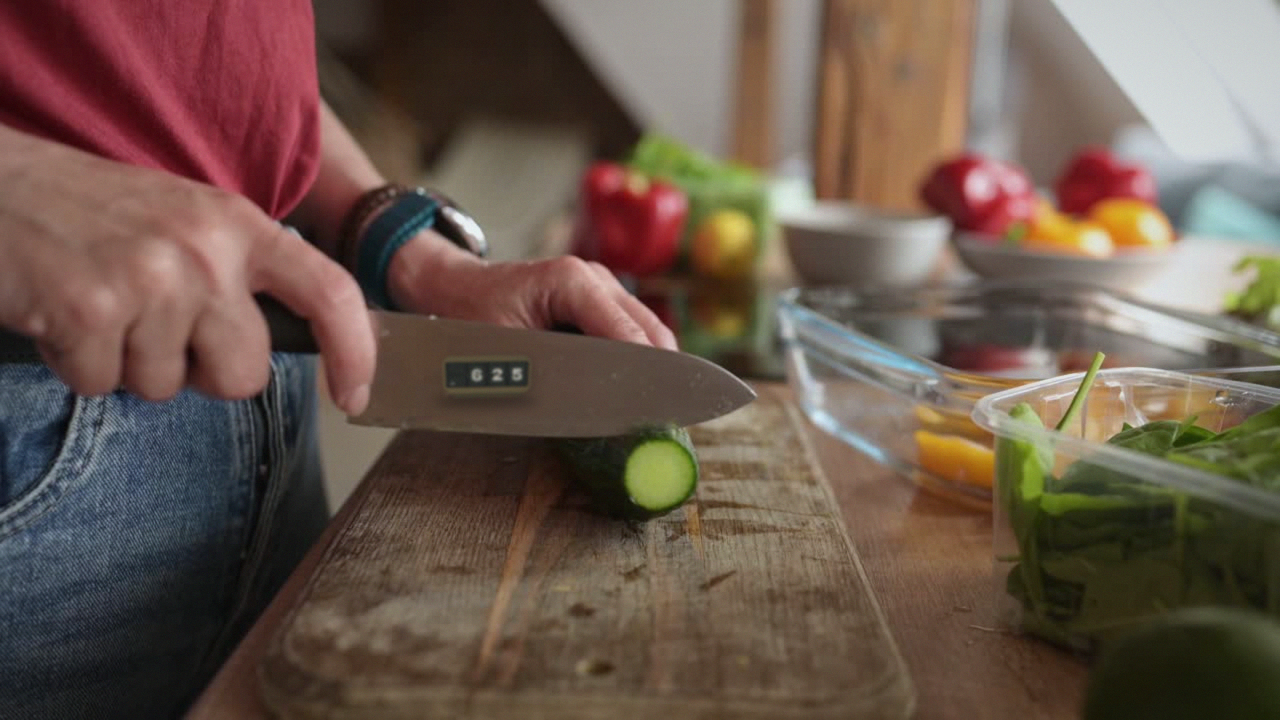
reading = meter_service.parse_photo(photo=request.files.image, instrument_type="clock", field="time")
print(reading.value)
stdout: 6:25
